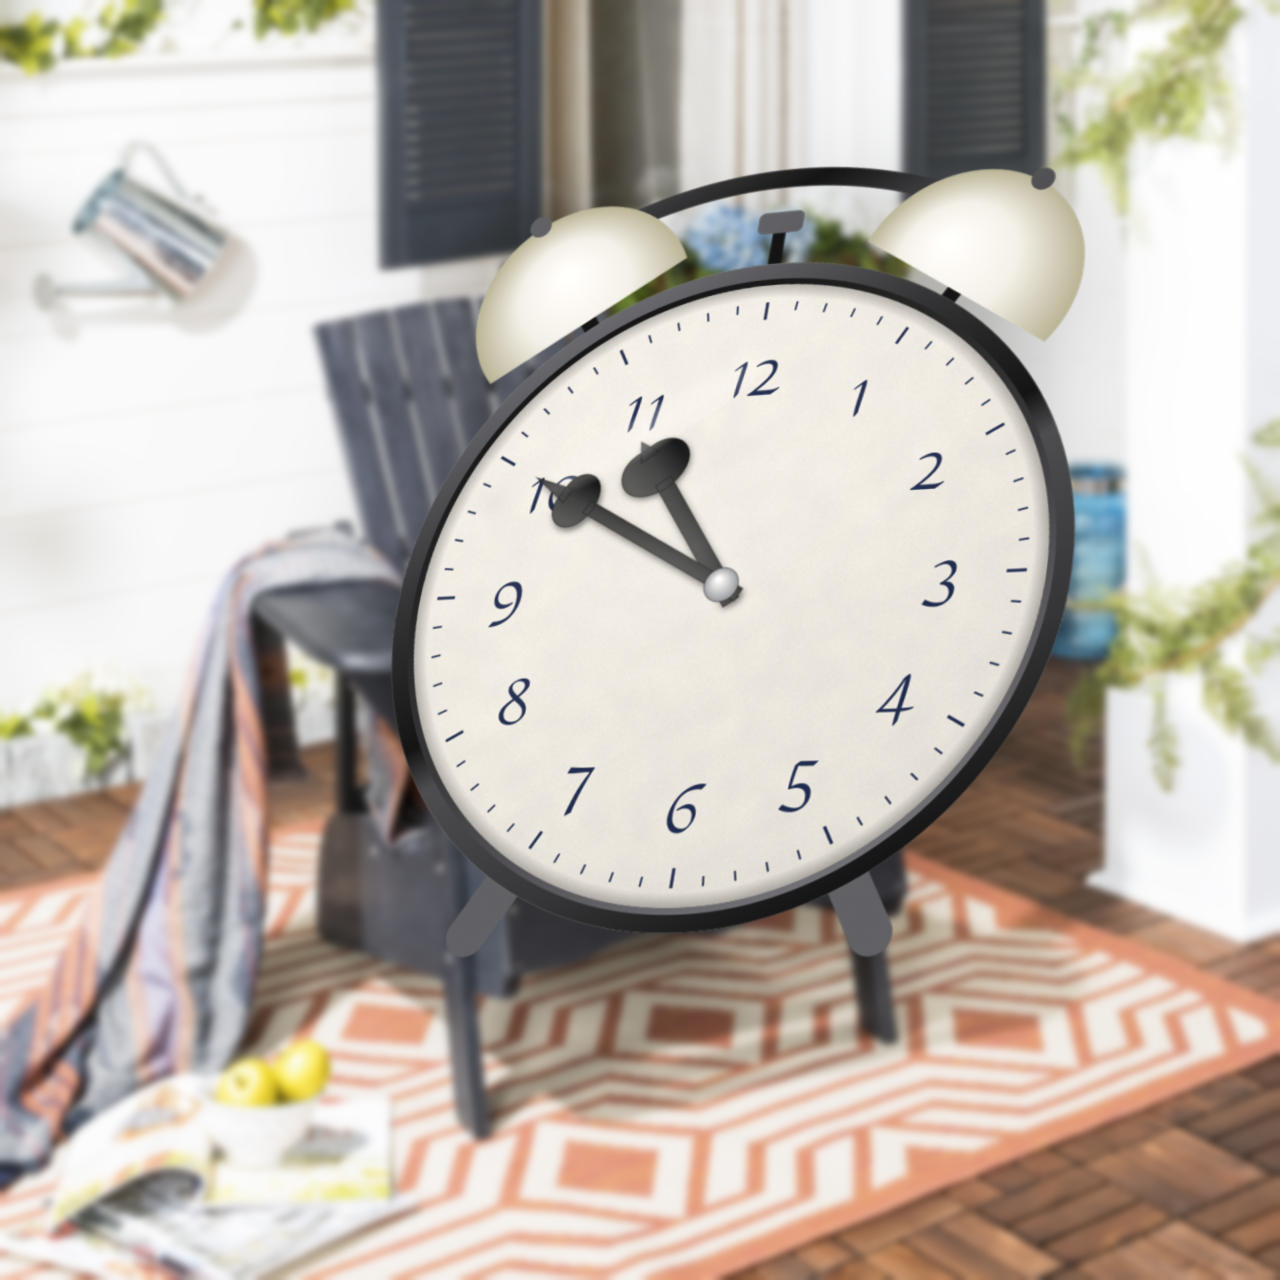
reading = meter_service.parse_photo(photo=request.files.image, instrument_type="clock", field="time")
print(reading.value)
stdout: 10:50
